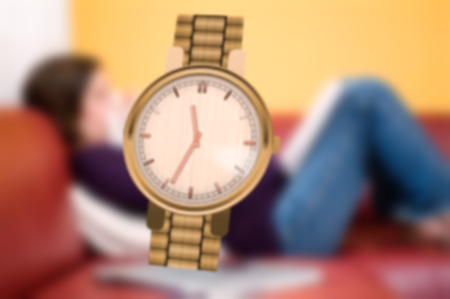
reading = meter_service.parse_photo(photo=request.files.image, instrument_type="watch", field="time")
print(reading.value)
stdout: 11:34
